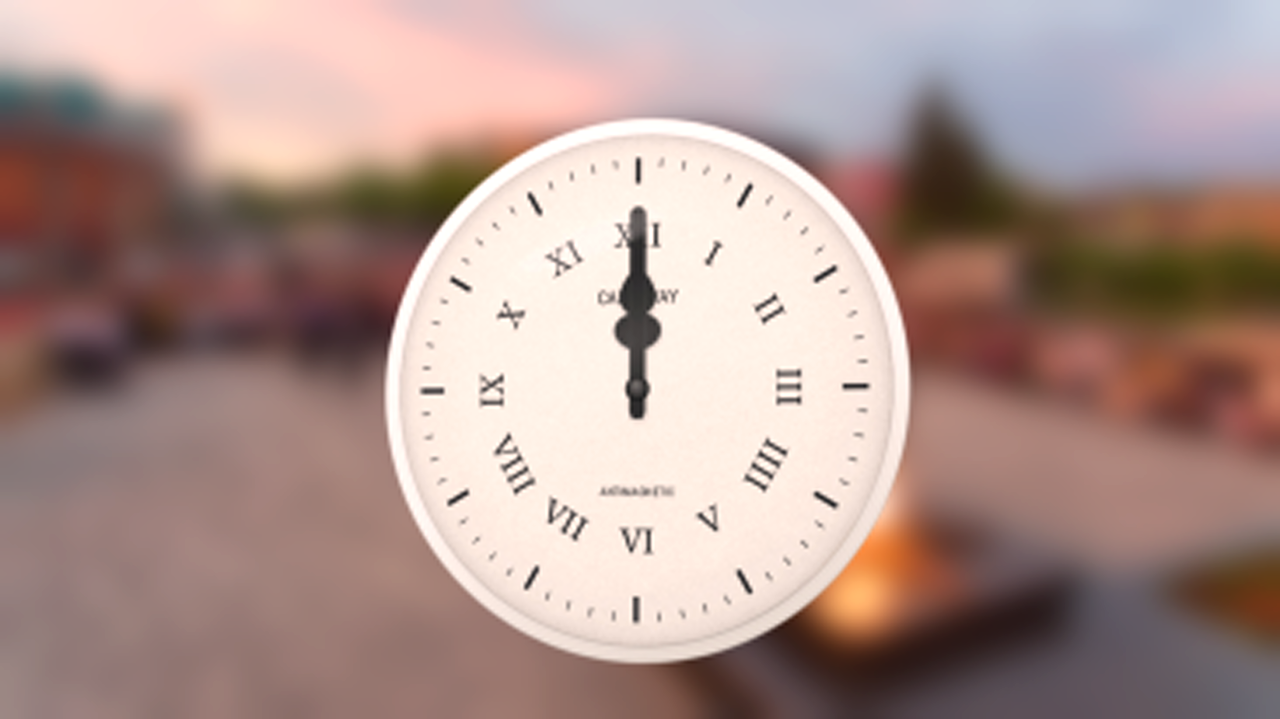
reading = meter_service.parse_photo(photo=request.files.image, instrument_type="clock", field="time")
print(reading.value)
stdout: 12:00
